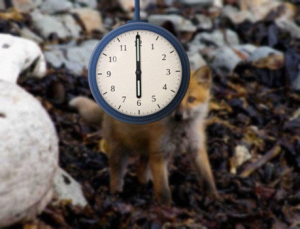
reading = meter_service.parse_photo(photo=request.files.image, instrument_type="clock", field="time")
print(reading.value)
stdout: 6:00
